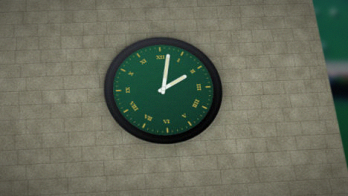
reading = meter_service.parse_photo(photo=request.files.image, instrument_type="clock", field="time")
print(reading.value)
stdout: 2:02
